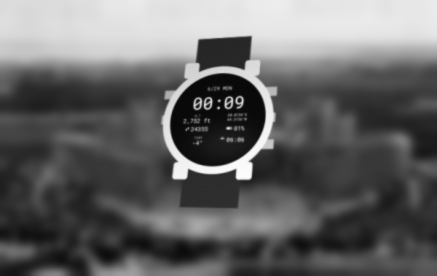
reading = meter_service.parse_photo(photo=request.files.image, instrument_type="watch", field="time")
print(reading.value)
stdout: 0:09
